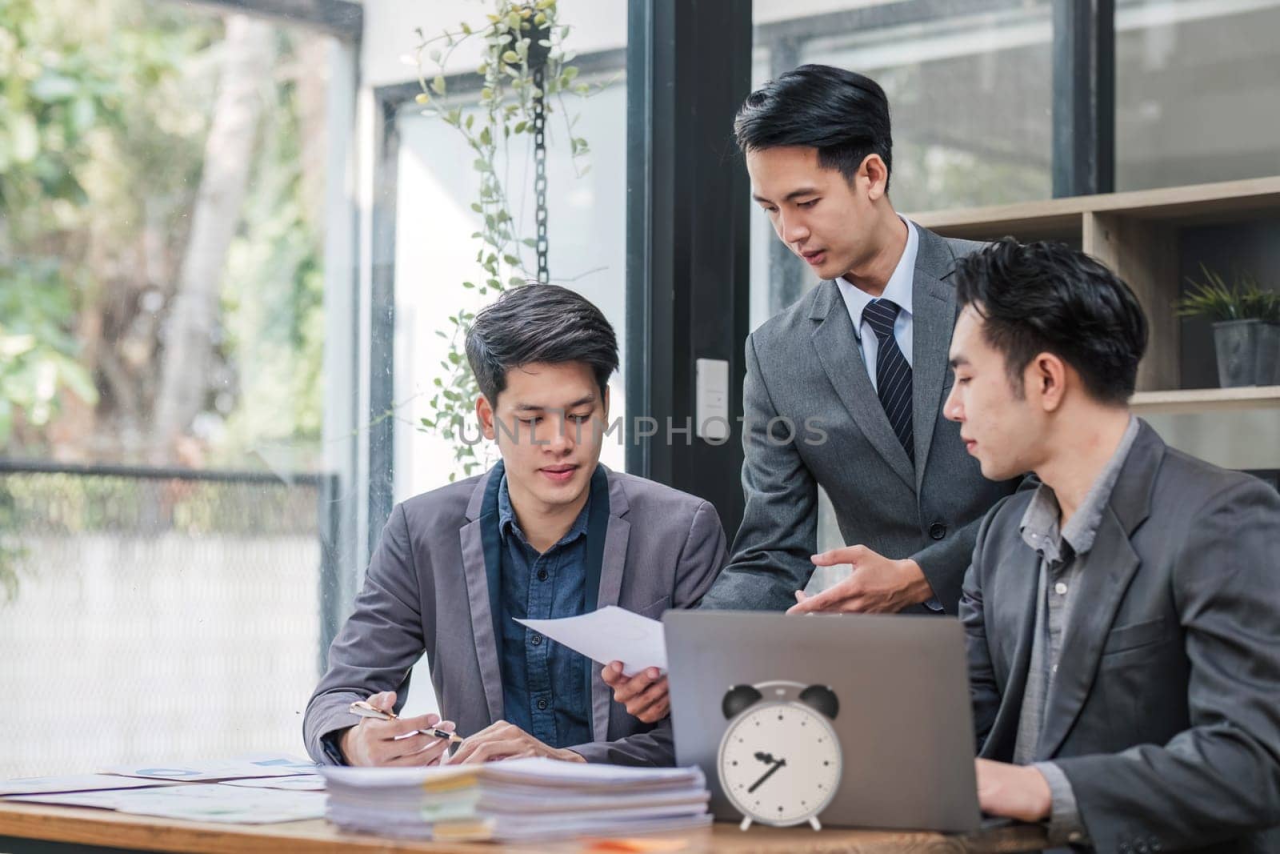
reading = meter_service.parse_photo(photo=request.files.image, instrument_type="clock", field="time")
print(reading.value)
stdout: 9:38
